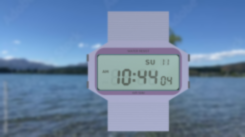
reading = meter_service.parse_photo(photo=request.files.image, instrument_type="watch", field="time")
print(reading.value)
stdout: 10:44:04
